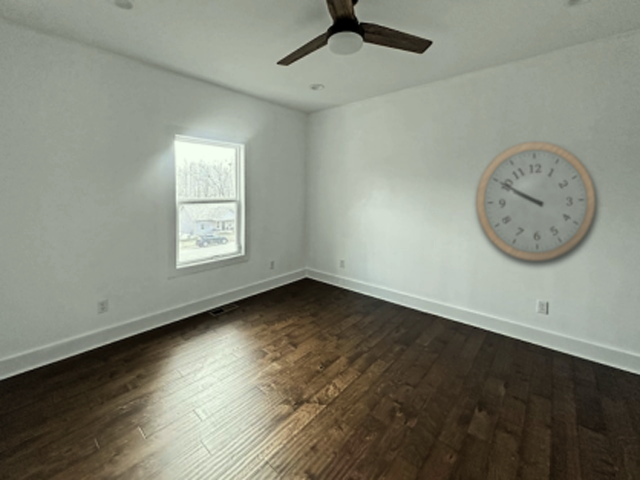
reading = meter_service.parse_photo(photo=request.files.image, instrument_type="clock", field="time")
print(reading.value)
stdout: 9:50
